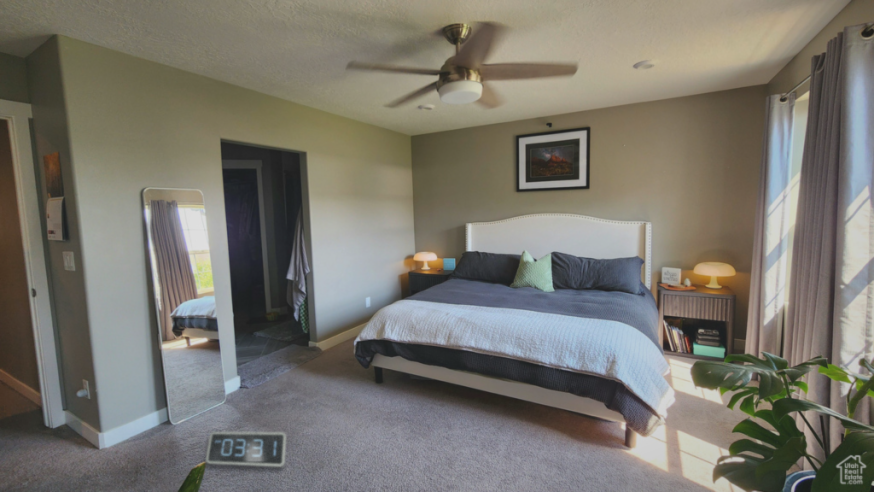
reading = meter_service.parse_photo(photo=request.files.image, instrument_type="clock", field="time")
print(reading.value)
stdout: 3:31
